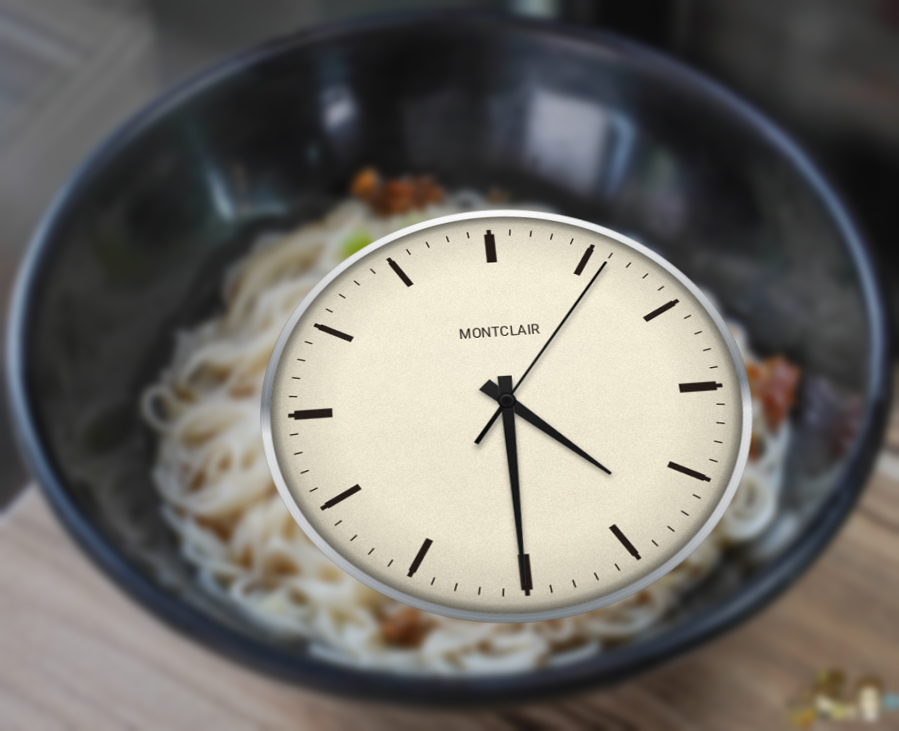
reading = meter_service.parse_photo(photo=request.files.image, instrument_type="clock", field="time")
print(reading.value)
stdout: 4:30:06
